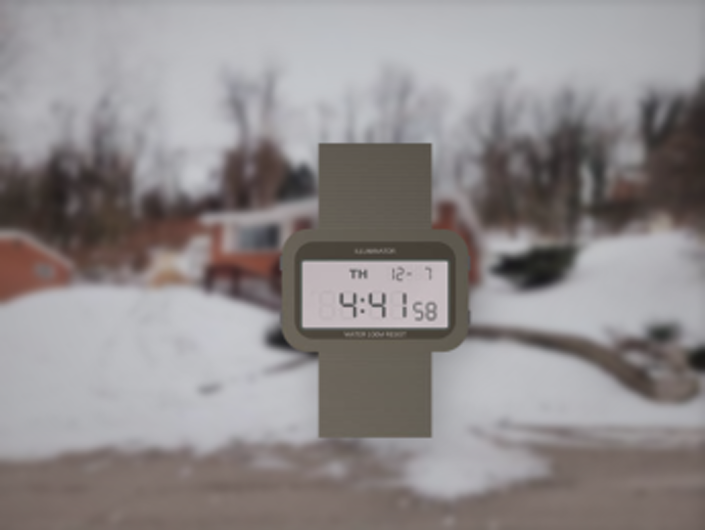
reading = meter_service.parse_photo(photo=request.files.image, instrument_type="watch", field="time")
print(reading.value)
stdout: 4:41:58
